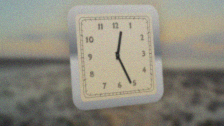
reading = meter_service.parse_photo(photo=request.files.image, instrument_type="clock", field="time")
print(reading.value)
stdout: 12:26
